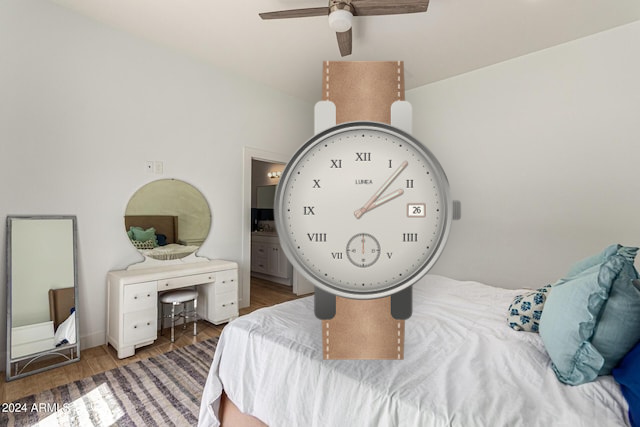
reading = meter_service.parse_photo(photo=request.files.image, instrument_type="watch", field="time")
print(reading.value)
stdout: 2:07
